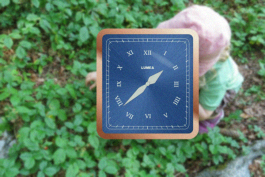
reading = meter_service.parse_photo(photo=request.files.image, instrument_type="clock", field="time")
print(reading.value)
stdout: 1:38
